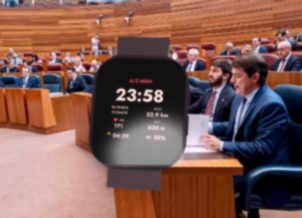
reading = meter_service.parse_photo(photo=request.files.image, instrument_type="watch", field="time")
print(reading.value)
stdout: 23:58
